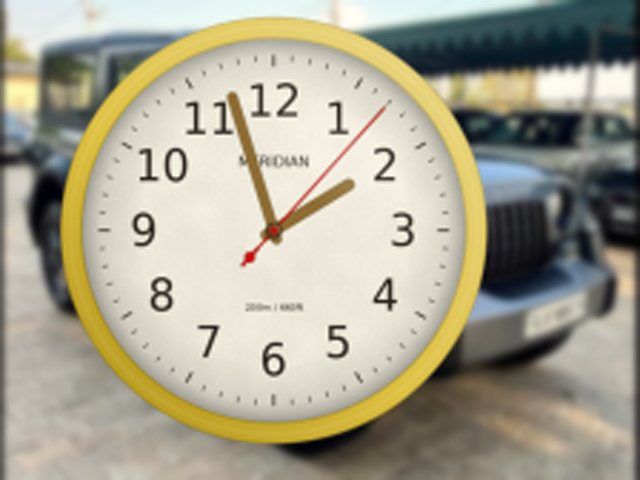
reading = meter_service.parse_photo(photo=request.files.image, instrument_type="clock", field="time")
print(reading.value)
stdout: 1:57:07
